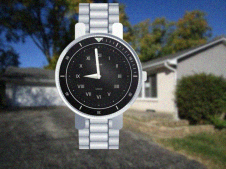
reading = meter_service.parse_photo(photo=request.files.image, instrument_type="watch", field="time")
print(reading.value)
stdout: 8:59
